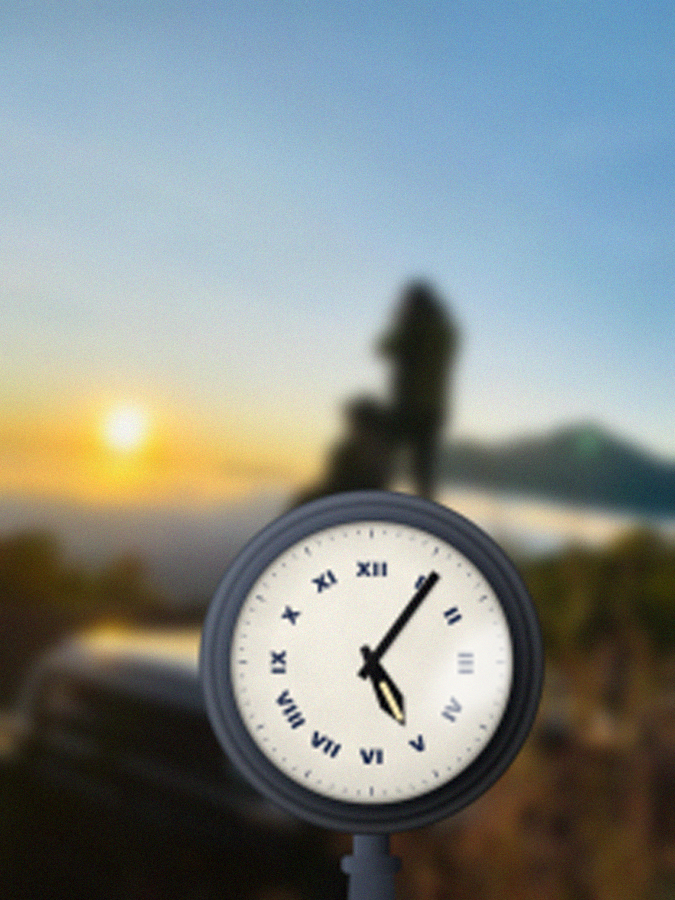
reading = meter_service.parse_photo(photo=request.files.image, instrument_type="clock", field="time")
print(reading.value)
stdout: 5:06
